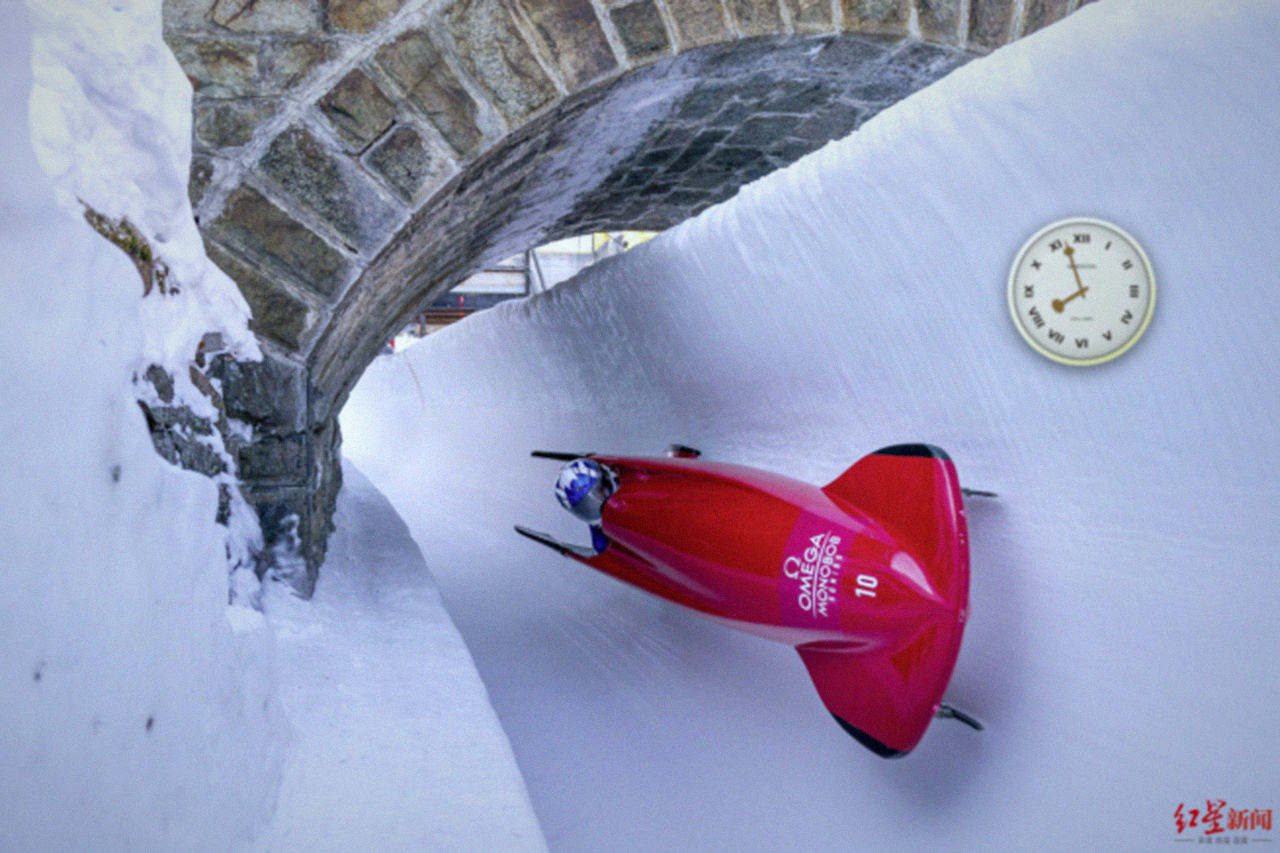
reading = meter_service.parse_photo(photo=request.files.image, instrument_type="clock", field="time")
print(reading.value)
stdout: 7:57
